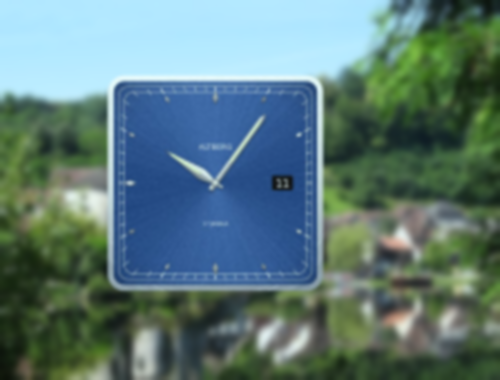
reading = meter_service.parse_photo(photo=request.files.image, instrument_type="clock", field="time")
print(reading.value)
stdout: 10:06
